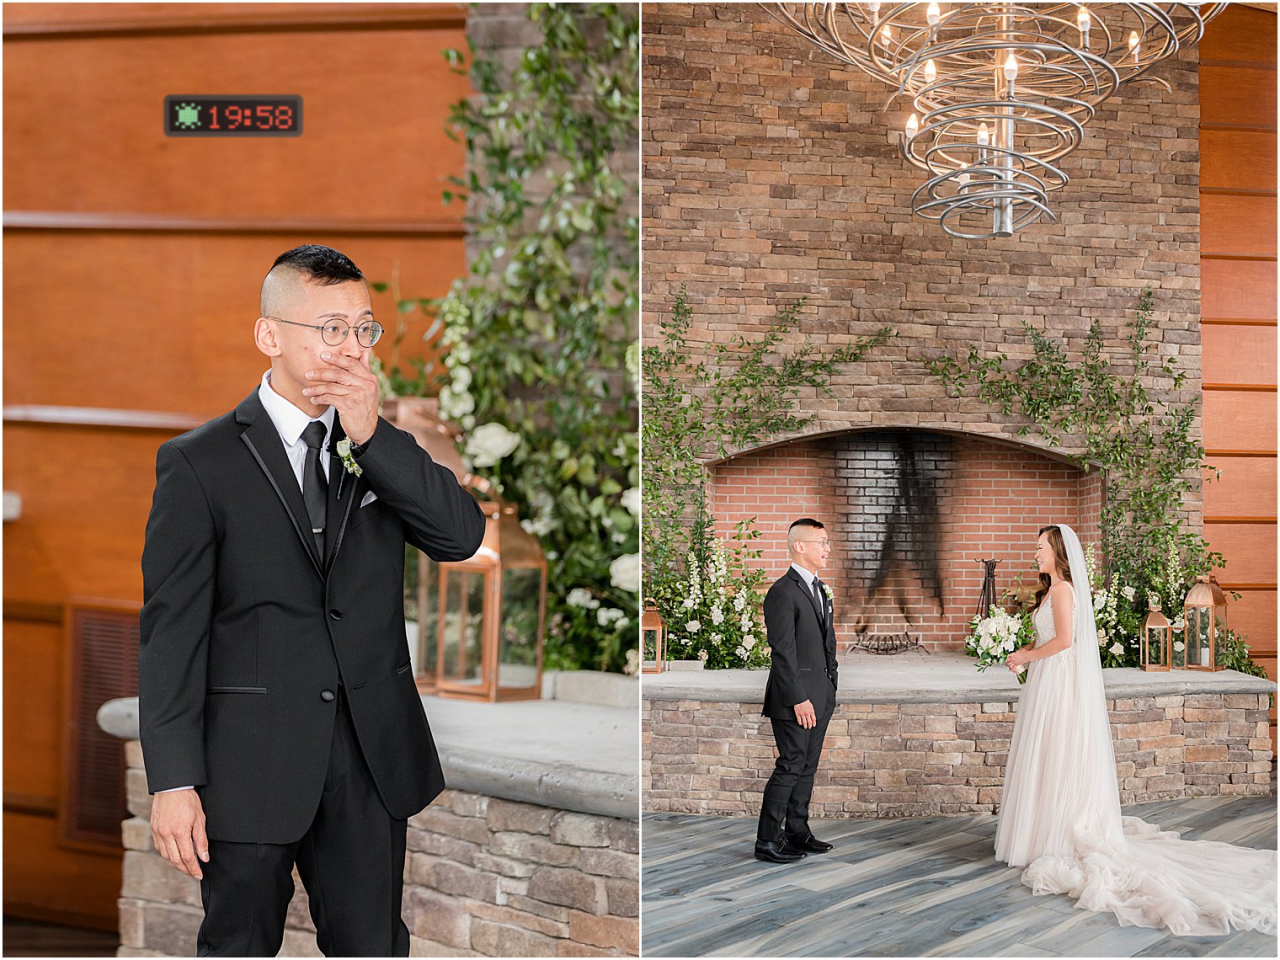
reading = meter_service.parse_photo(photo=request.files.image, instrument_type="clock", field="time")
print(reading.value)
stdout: 19:58
